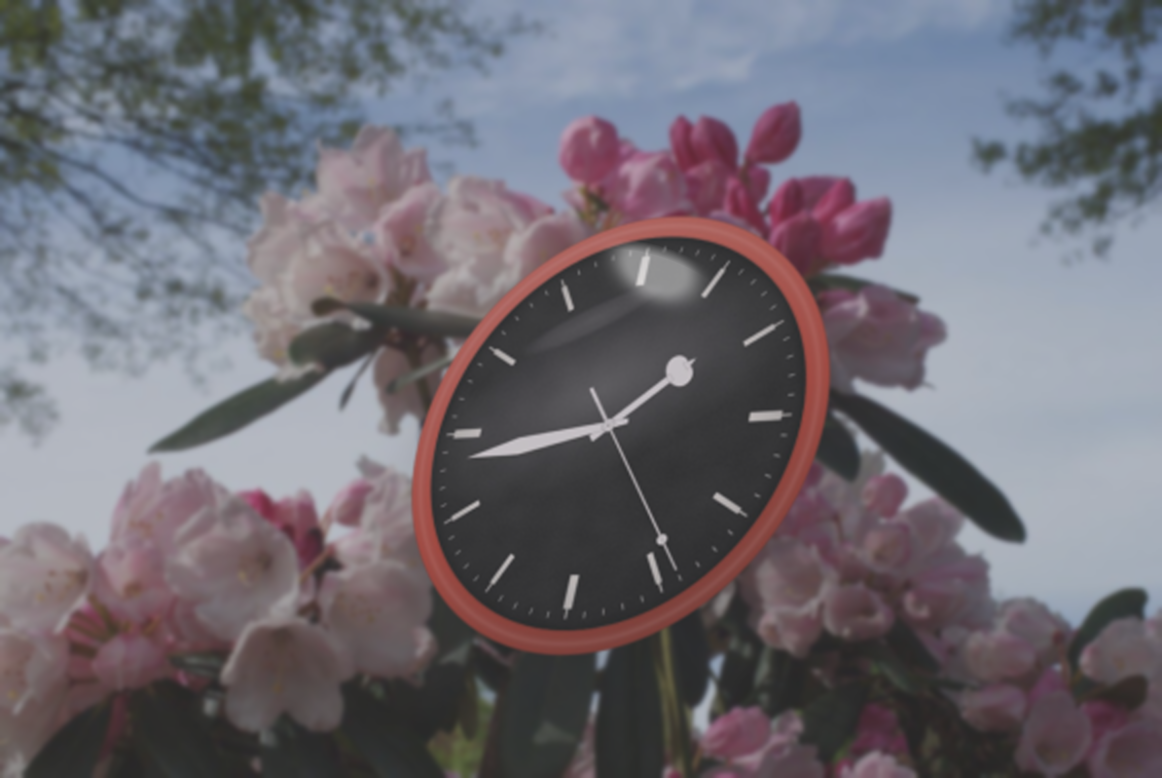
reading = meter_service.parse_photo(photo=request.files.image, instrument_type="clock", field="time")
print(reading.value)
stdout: 1:43:24
